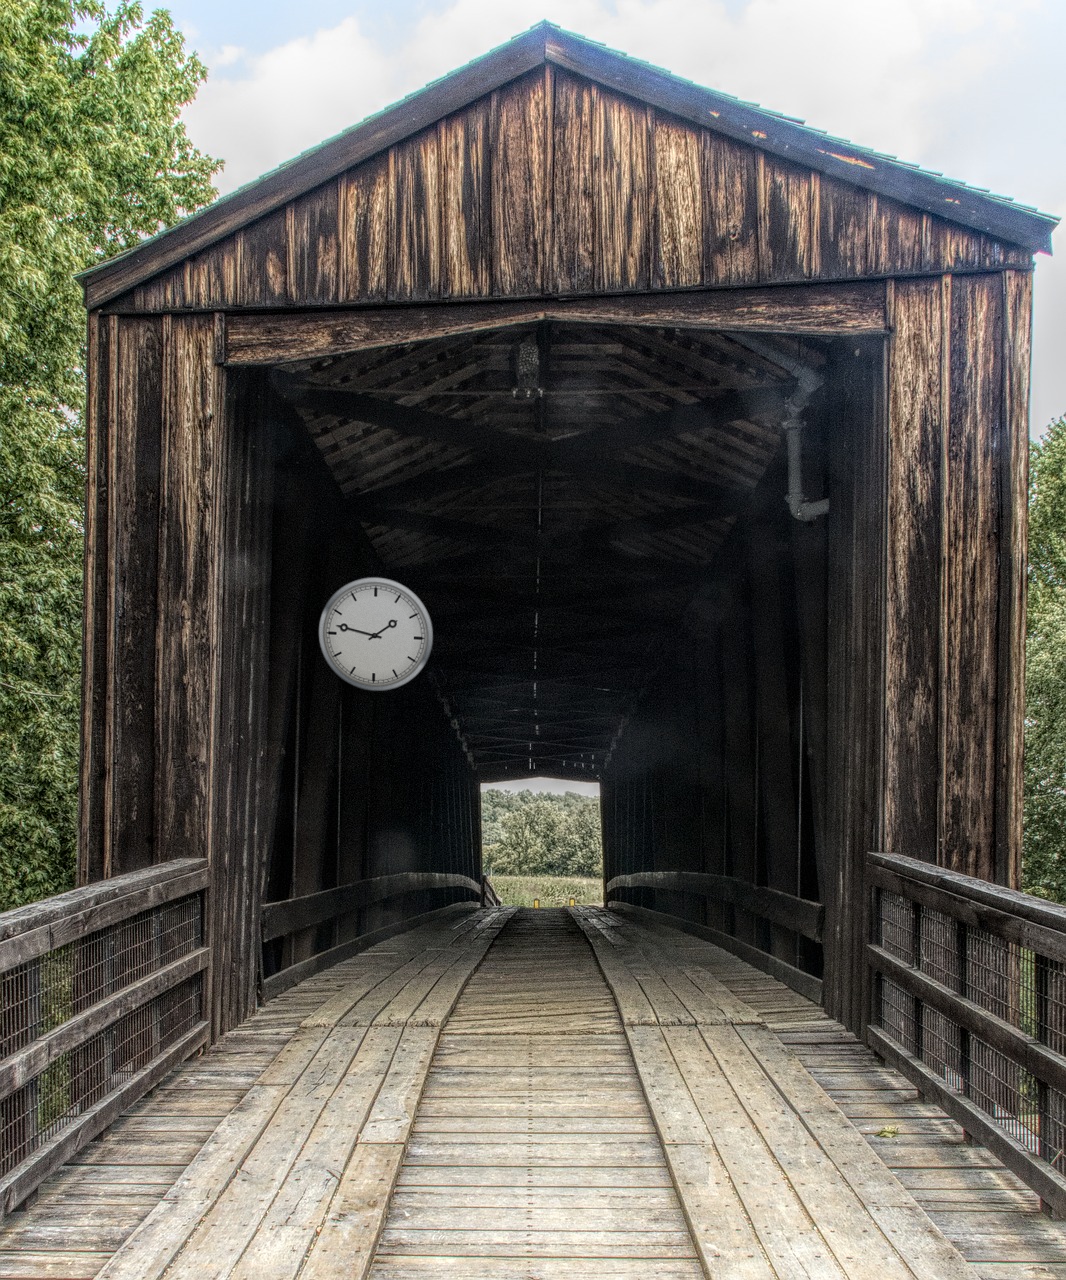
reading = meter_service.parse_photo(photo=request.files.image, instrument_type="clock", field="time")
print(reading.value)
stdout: 1:47
